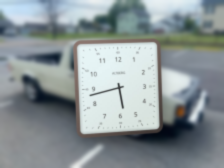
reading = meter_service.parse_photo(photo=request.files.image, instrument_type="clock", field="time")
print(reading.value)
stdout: 5:43
